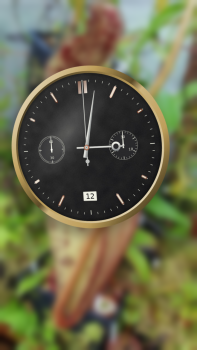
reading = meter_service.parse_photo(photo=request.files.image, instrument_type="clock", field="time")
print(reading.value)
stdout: 3:02
